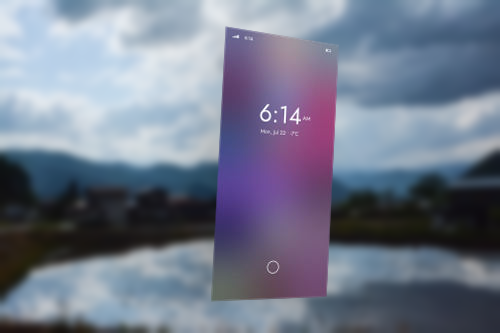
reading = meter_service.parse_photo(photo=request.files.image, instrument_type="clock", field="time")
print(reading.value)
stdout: 6:14
